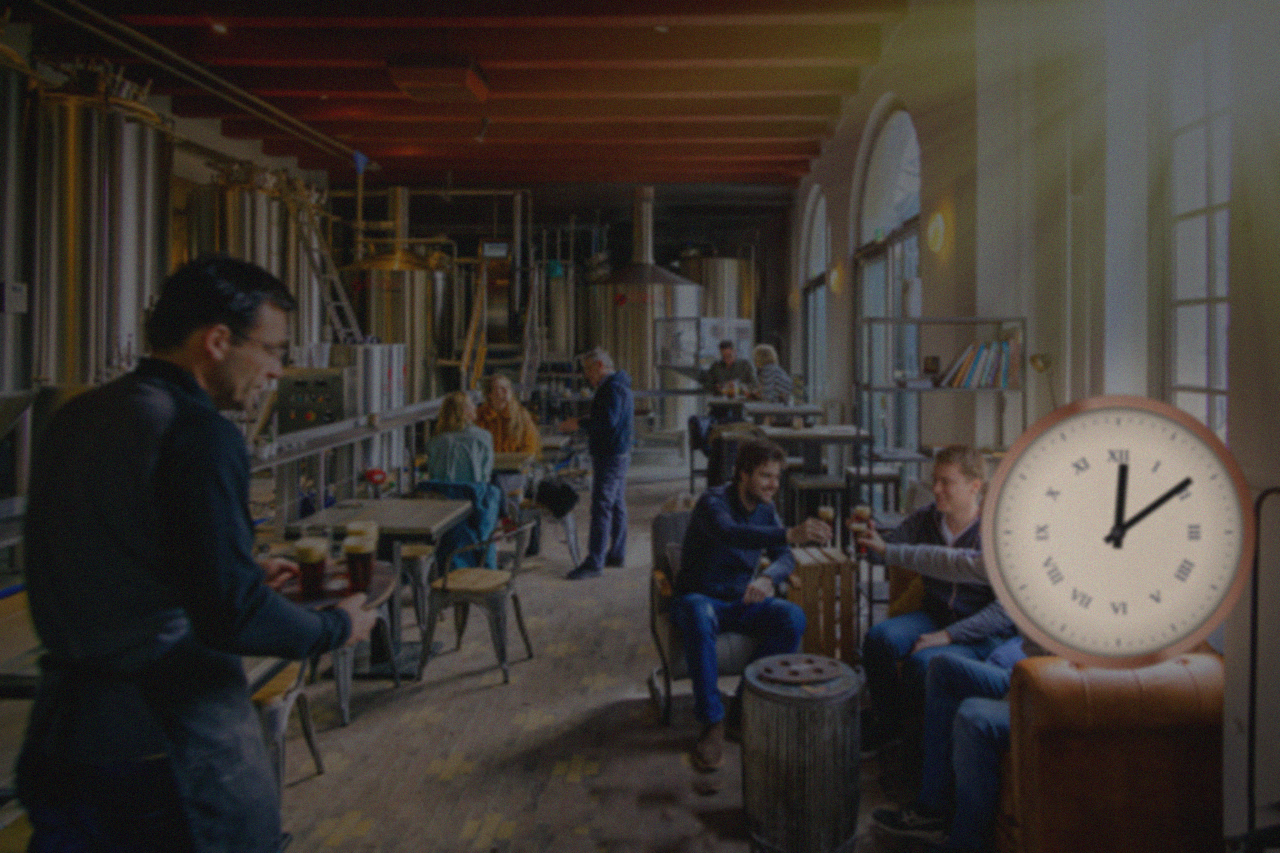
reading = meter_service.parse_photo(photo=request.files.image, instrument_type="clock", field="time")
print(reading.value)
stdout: 12:09
